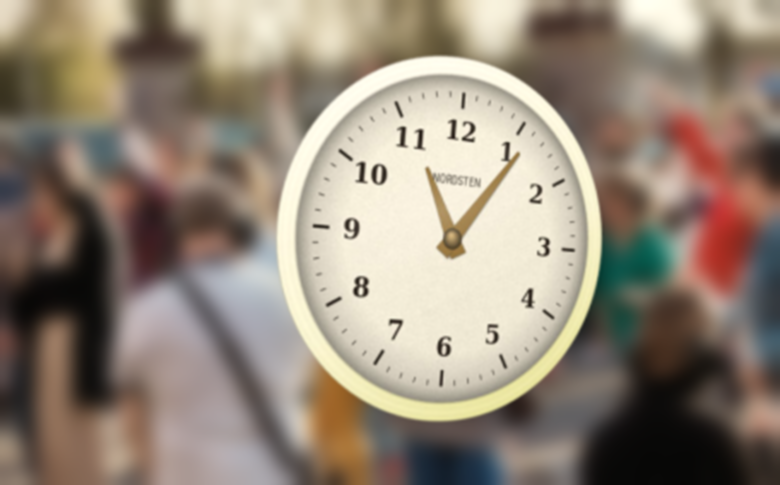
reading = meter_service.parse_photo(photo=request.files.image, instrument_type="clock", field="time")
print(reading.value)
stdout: 11:06
